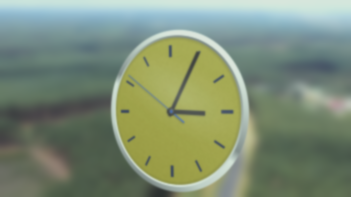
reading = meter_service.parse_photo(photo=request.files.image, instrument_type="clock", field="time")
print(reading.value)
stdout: 3:04:51
